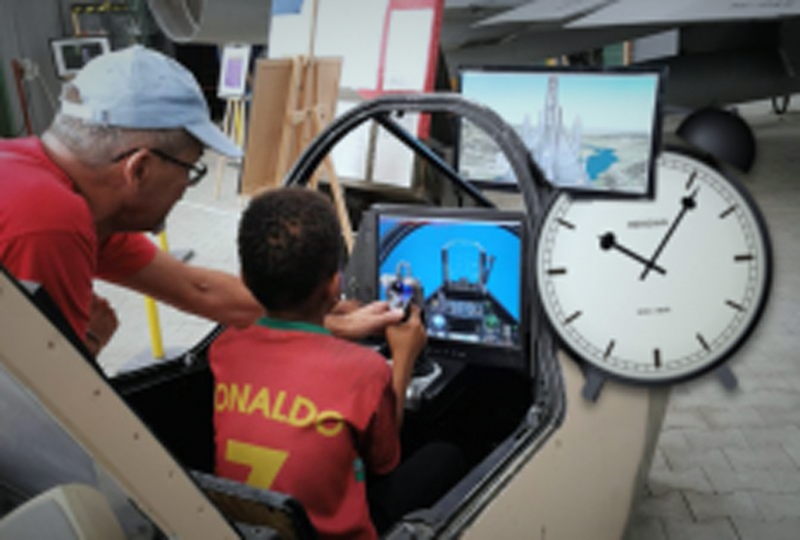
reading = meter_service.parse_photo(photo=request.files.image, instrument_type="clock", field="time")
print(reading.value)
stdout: 10:06
